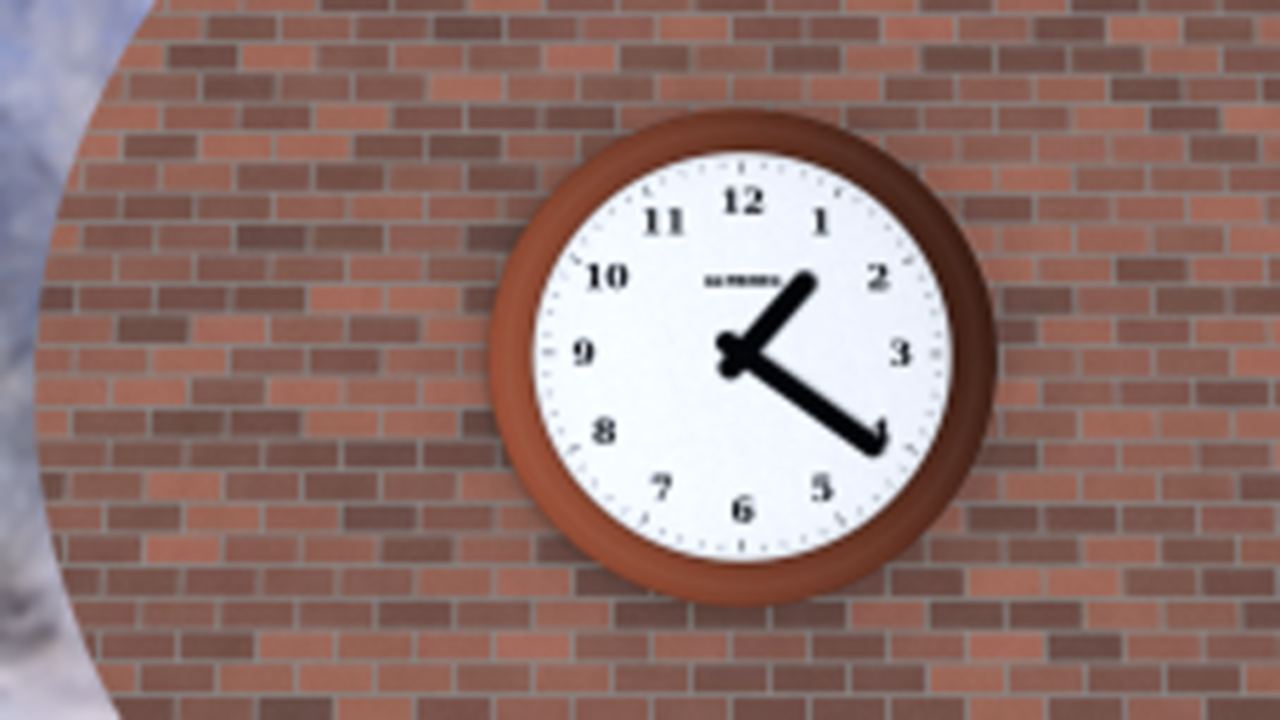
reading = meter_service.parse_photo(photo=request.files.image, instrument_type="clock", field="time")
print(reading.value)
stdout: 1:21
